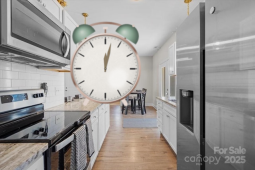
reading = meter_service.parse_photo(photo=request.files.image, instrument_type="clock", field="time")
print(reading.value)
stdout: 12:02
